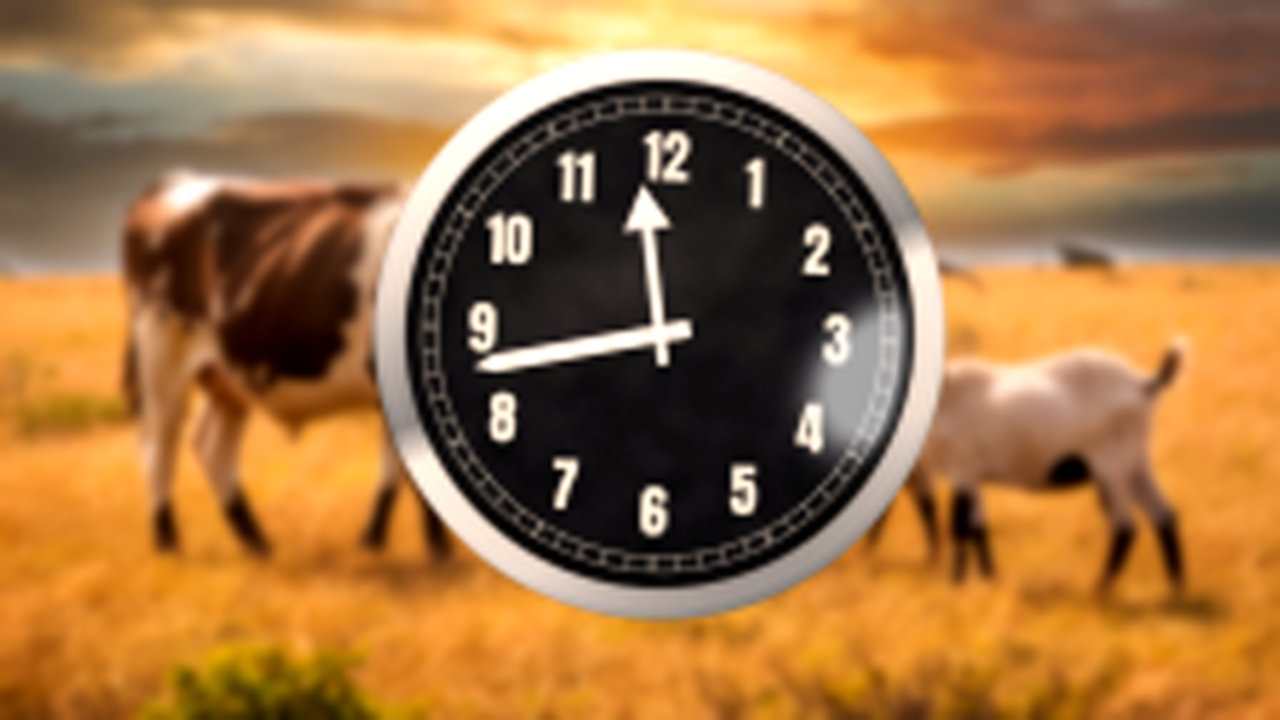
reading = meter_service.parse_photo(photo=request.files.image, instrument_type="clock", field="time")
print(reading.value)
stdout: 11:43
